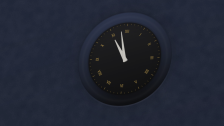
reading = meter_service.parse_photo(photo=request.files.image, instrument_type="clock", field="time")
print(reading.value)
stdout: 10:58
